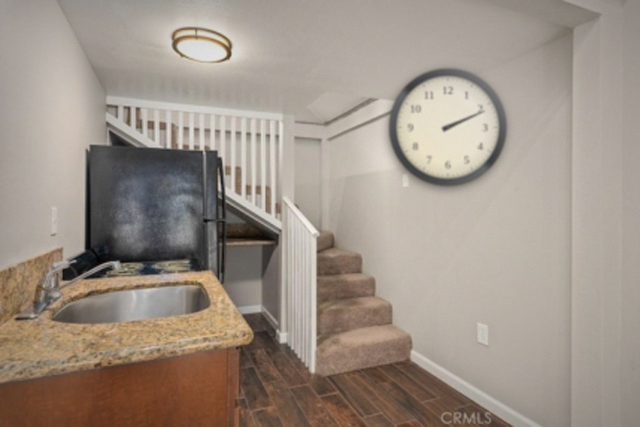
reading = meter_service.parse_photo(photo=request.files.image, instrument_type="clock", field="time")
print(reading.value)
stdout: 2:11
